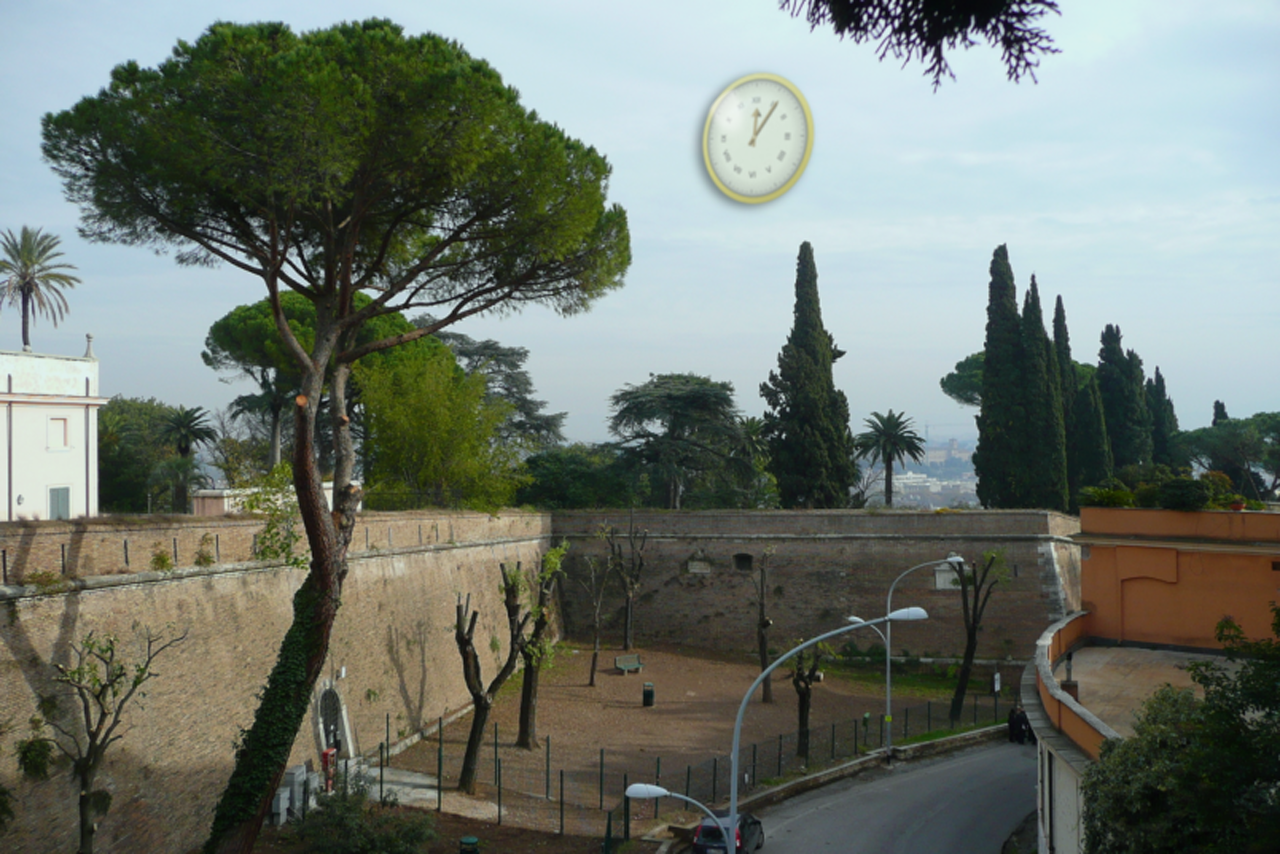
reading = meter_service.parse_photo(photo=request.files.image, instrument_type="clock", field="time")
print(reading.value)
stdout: 12:06
